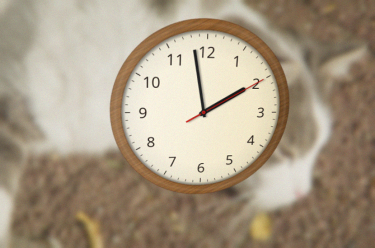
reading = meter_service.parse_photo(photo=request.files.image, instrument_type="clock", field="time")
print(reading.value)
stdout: 1:58:10
